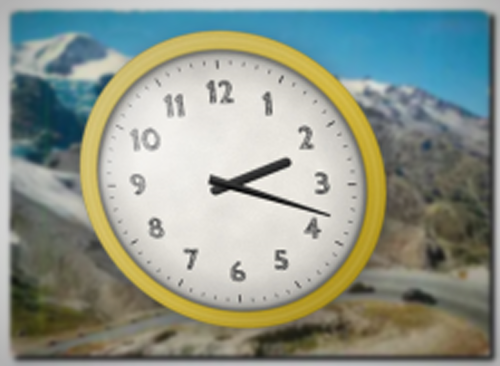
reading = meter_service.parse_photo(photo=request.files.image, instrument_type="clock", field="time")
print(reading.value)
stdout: 2:18
